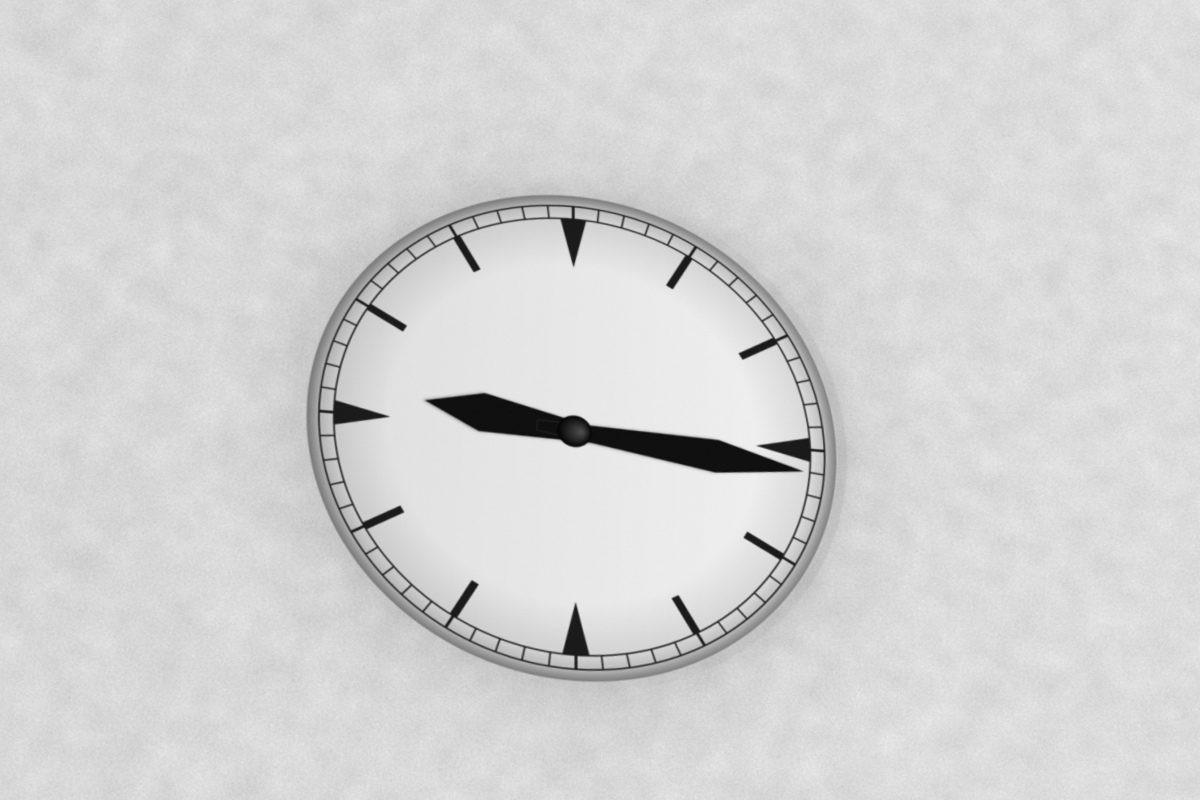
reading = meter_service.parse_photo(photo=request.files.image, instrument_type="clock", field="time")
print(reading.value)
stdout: 9:16
